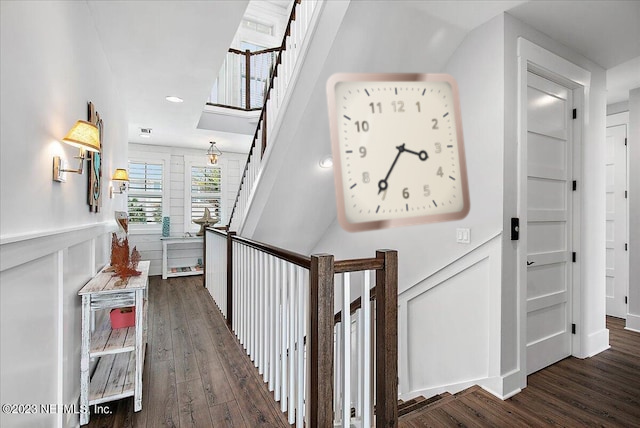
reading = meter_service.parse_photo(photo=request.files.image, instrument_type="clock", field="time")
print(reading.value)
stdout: 3:36
